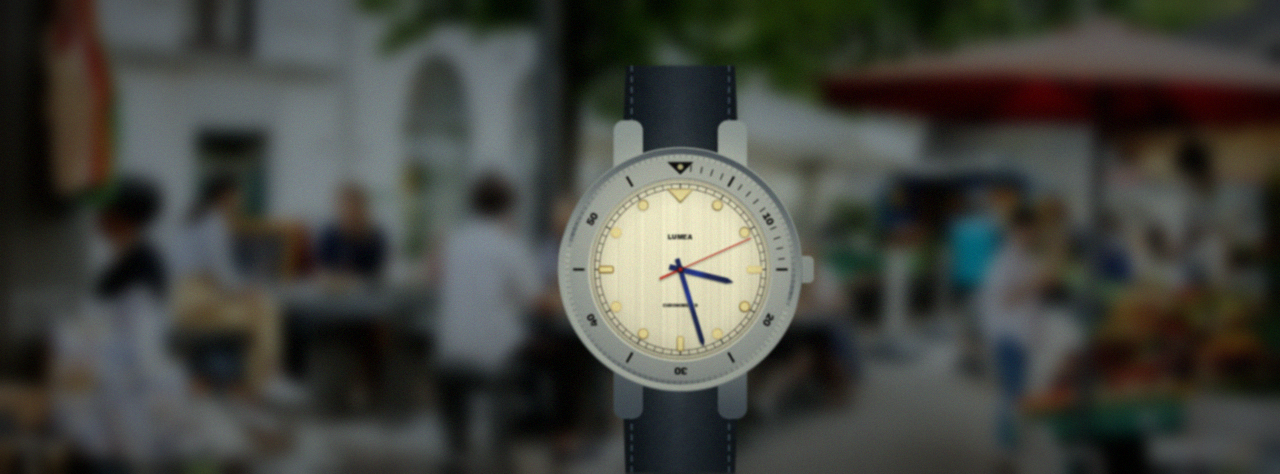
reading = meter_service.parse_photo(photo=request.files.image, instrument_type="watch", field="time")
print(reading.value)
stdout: 3:27:11
